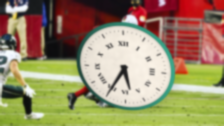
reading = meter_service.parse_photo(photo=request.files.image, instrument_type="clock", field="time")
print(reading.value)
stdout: 5:35
